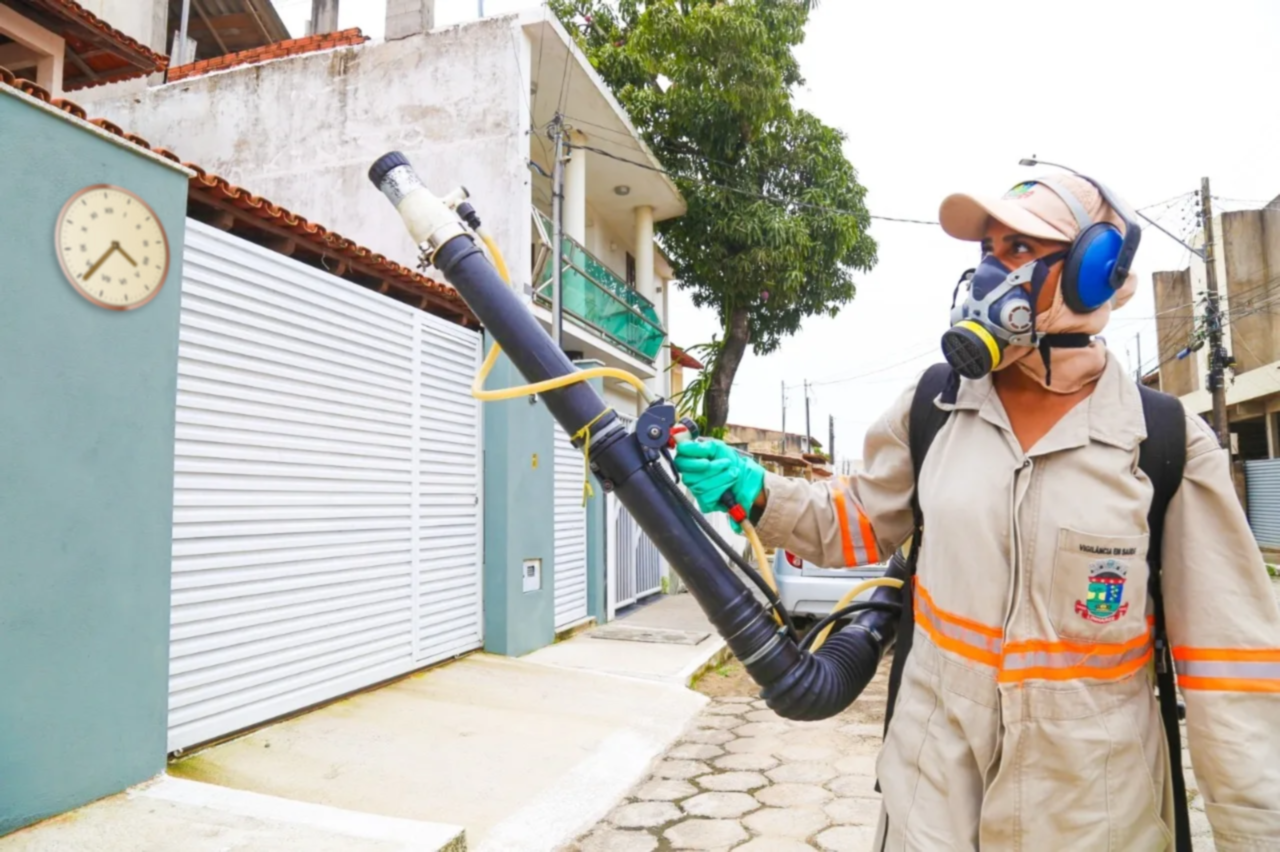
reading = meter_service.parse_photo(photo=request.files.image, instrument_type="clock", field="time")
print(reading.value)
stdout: 4:39
